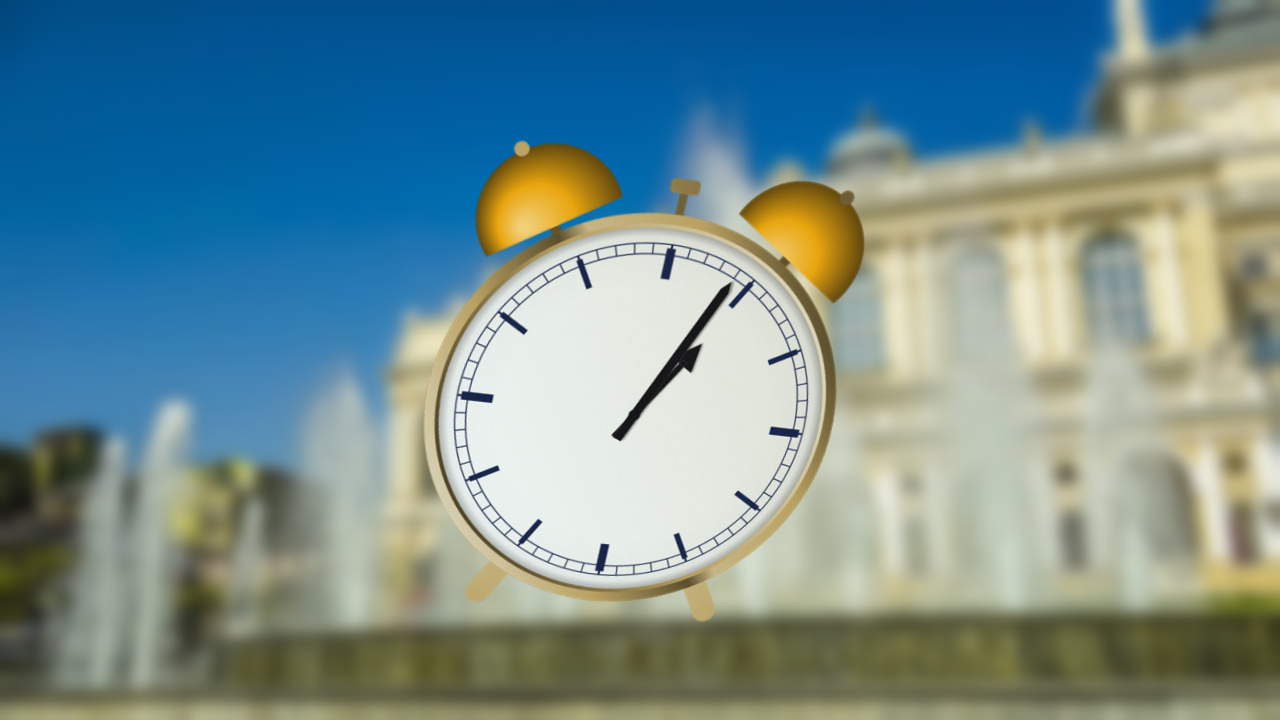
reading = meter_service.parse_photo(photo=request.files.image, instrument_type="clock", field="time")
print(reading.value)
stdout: 1:04
